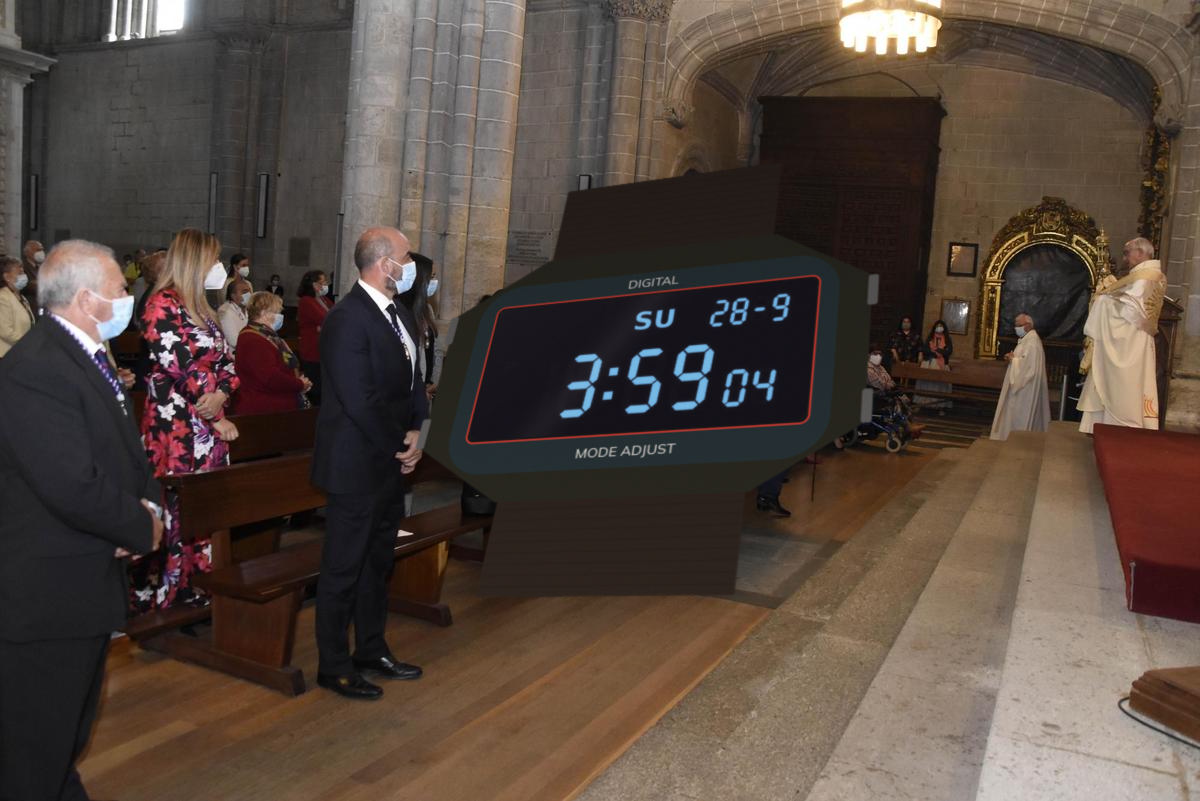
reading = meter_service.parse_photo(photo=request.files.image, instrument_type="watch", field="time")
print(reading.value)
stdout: 3:59:04
